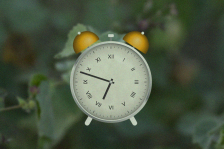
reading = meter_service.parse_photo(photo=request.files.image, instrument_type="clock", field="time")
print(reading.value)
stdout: 6:48
